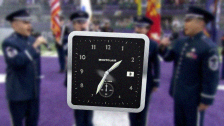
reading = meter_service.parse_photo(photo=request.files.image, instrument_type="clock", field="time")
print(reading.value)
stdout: 1:34
